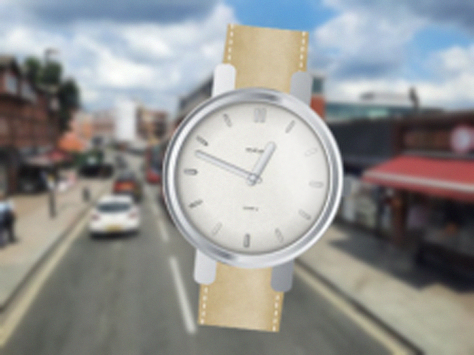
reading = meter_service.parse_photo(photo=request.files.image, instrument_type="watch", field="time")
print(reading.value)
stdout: 12:48
